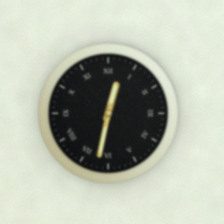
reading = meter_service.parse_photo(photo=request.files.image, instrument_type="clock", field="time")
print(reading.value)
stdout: 12:32
